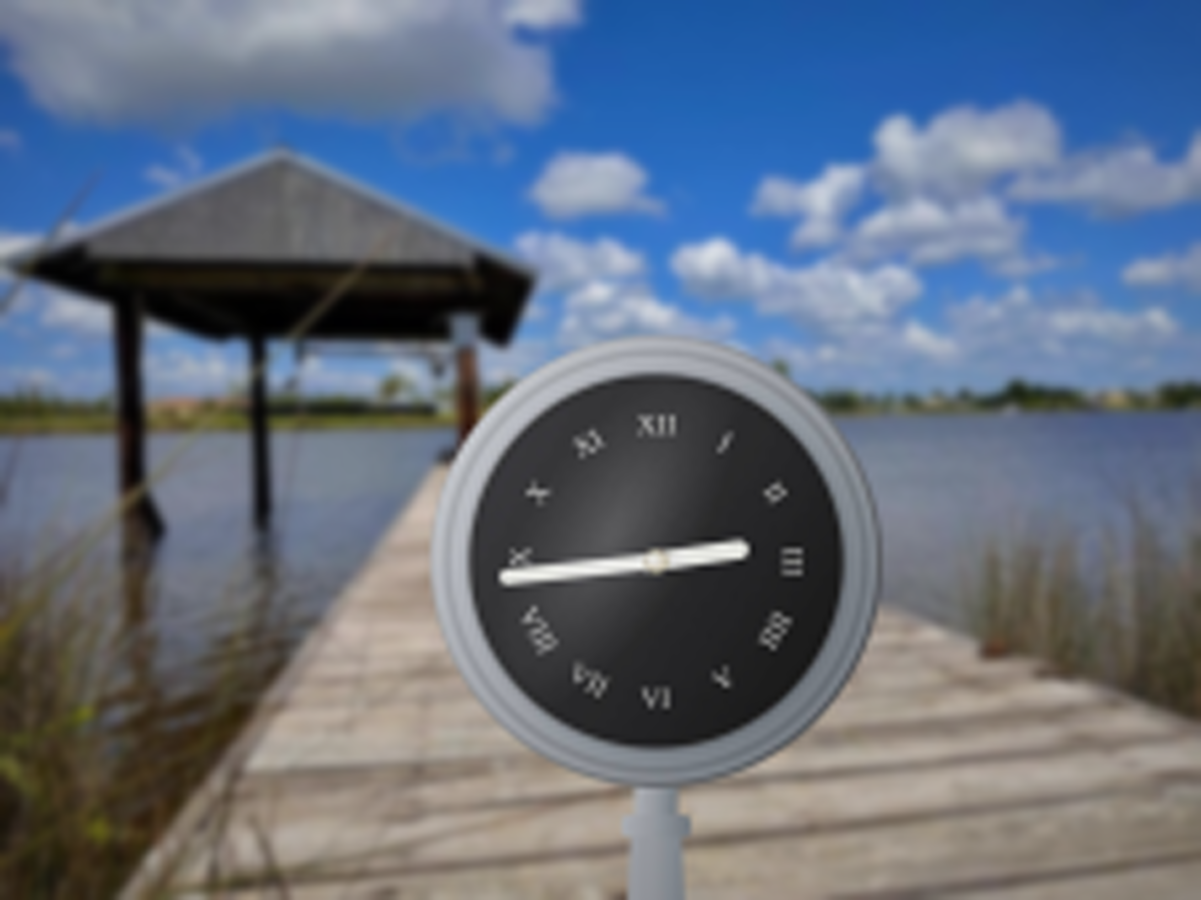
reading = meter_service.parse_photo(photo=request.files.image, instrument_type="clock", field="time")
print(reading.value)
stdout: 2:44
